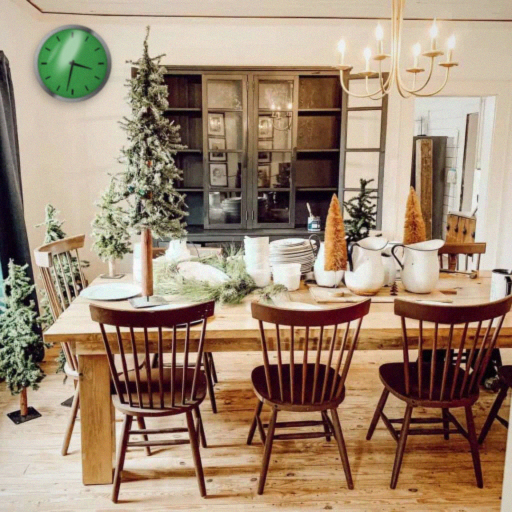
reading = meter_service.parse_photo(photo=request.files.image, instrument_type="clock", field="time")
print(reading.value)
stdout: 3:32
